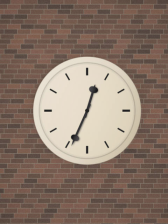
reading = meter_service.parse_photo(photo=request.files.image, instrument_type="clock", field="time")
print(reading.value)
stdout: 12:34
